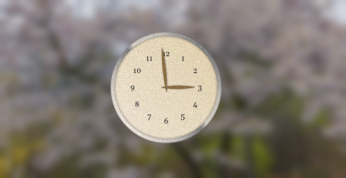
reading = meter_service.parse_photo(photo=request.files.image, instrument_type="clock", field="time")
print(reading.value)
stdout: 2:59
